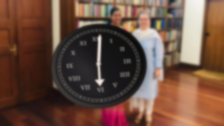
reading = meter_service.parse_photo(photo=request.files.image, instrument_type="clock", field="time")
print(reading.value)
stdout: 6:01
